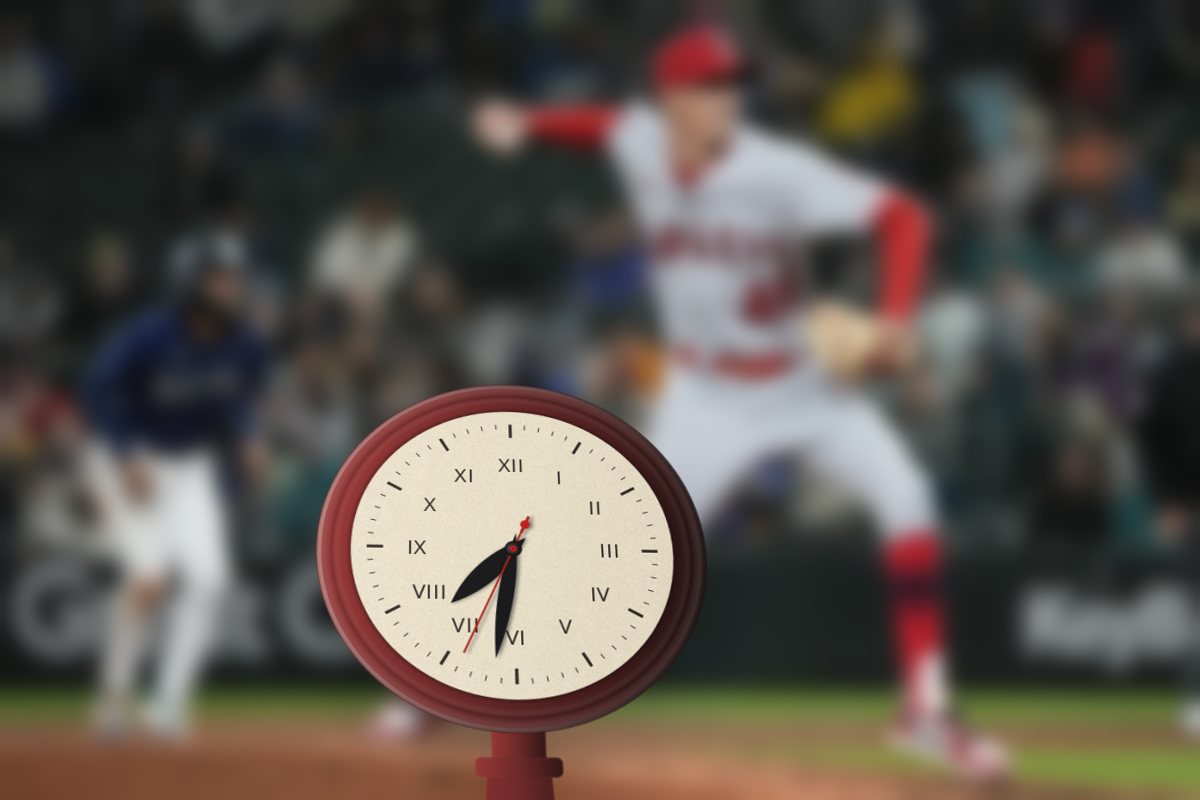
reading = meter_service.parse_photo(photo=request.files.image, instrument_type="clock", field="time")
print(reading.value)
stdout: 7:31:34
